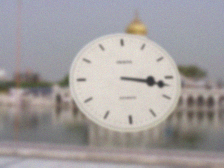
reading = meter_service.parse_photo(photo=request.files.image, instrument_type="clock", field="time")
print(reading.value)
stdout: 3:17
